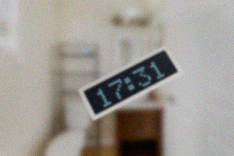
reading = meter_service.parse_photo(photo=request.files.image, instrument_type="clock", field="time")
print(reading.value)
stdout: 17:31
